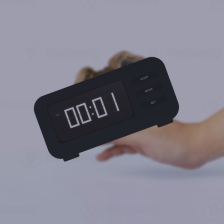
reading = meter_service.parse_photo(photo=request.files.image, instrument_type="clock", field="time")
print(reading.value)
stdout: 0:01
